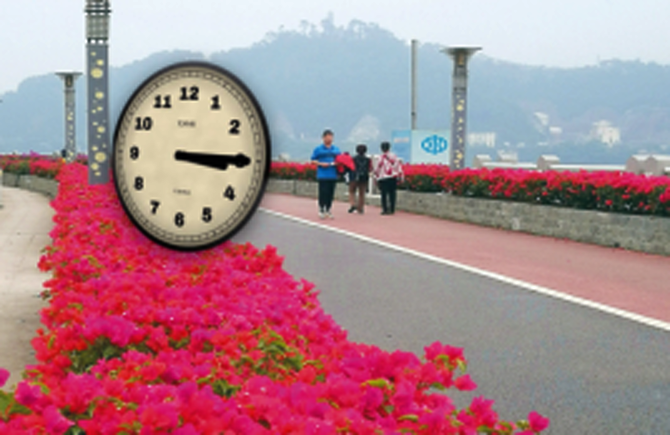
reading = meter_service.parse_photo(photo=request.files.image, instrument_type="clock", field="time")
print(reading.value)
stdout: 3:15
